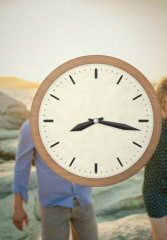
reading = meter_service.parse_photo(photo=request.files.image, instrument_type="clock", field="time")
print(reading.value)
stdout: 8:17
